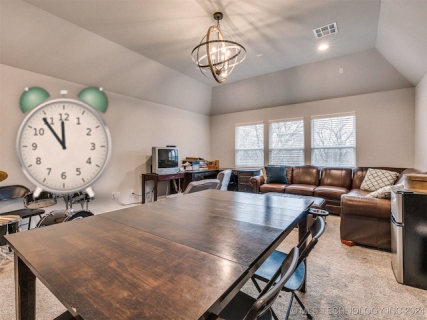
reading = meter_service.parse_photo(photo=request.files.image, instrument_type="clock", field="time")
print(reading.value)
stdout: 11:54
